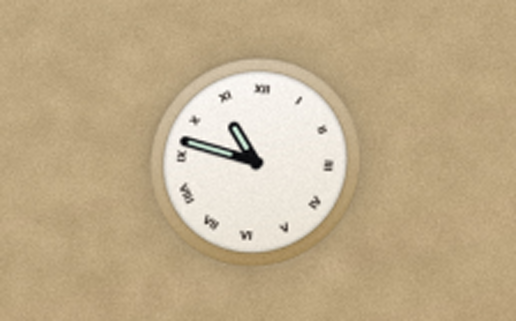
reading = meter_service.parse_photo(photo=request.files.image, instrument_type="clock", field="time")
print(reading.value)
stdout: 10:47
